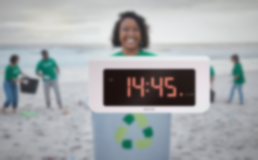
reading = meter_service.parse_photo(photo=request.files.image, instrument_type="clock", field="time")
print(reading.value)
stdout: 14:45
